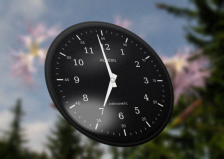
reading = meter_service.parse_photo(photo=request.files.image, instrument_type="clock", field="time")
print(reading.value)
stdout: 6:59
